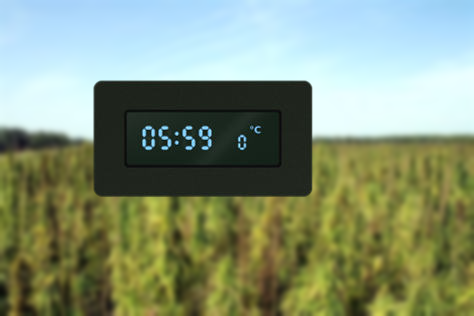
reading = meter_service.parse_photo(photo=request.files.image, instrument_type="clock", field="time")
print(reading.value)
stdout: 5:59
